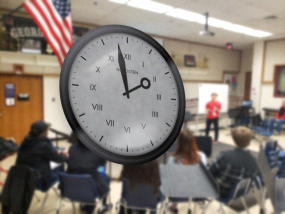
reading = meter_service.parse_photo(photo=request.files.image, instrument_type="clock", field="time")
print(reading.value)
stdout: 1:58
